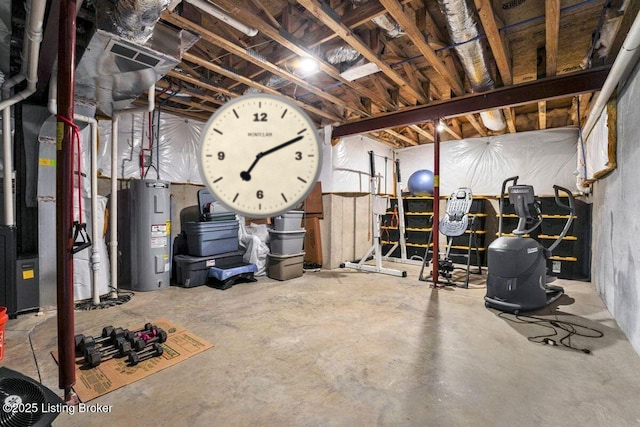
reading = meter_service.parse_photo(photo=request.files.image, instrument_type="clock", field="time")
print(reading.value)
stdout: 7:11
